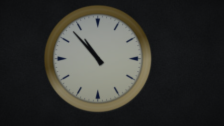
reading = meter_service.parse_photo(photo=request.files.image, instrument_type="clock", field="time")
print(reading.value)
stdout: 10:53
